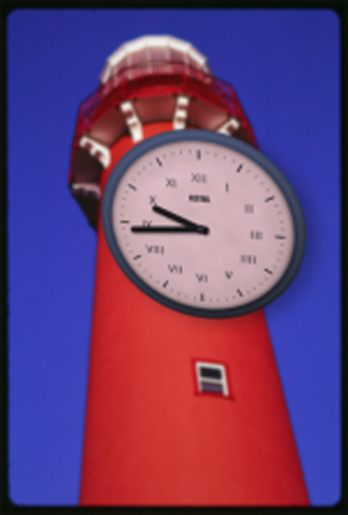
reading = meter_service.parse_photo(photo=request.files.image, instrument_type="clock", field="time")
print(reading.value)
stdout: 9:44
